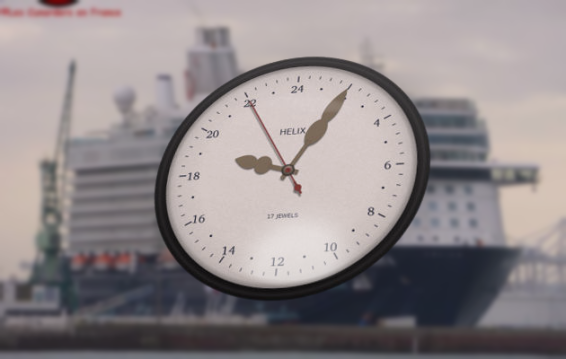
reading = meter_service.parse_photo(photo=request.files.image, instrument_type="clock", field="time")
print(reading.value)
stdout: 19:04:55
